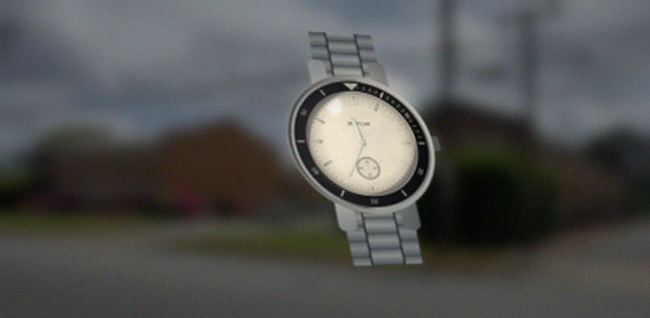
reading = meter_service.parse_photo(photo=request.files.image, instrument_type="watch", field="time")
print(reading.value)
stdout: 11:35
